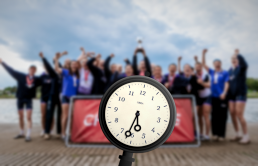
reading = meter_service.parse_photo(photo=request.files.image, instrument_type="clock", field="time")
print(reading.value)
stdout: 5:32
